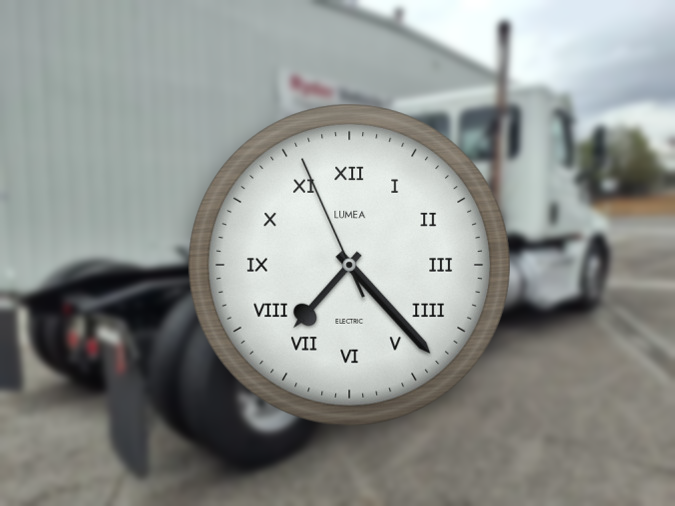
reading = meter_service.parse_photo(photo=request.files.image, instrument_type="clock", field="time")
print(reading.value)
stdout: 7:22:56
